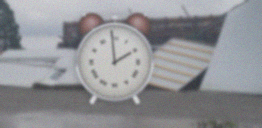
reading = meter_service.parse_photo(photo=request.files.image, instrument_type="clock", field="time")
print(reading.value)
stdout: 1:59
